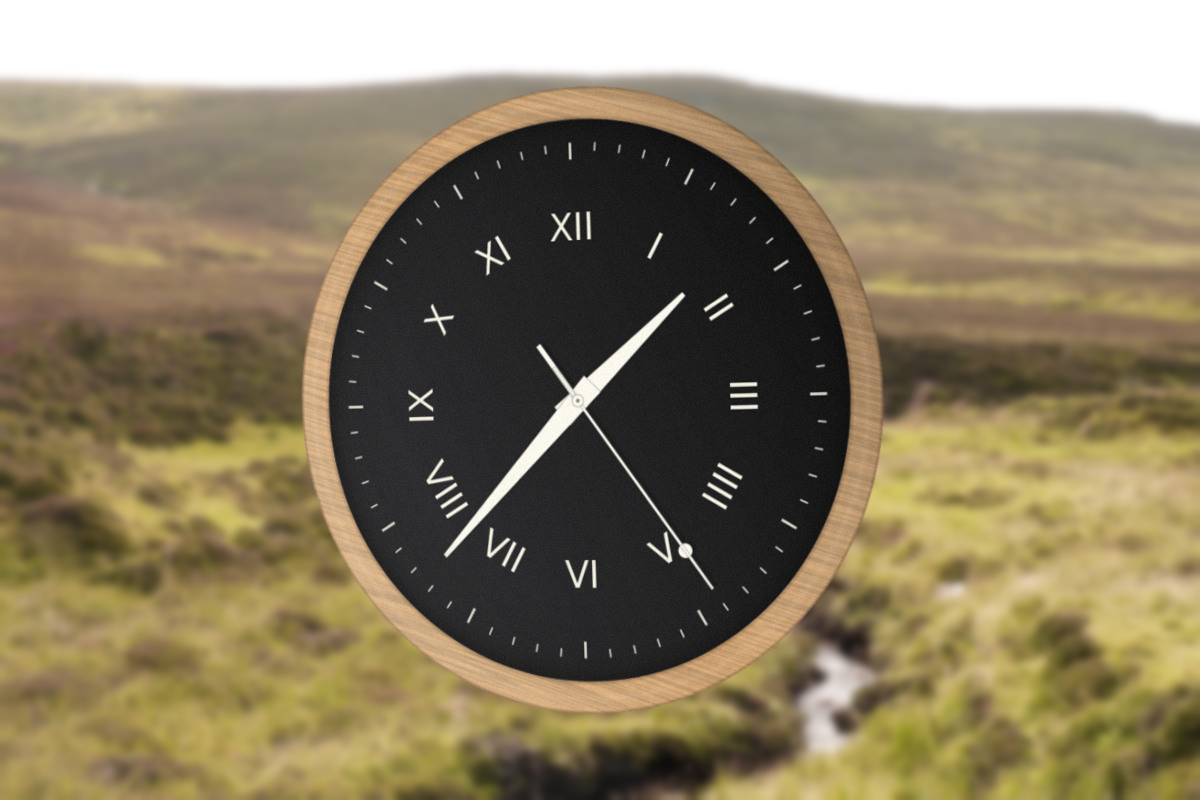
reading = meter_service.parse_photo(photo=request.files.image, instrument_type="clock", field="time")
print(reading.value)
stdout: 1:37:24
